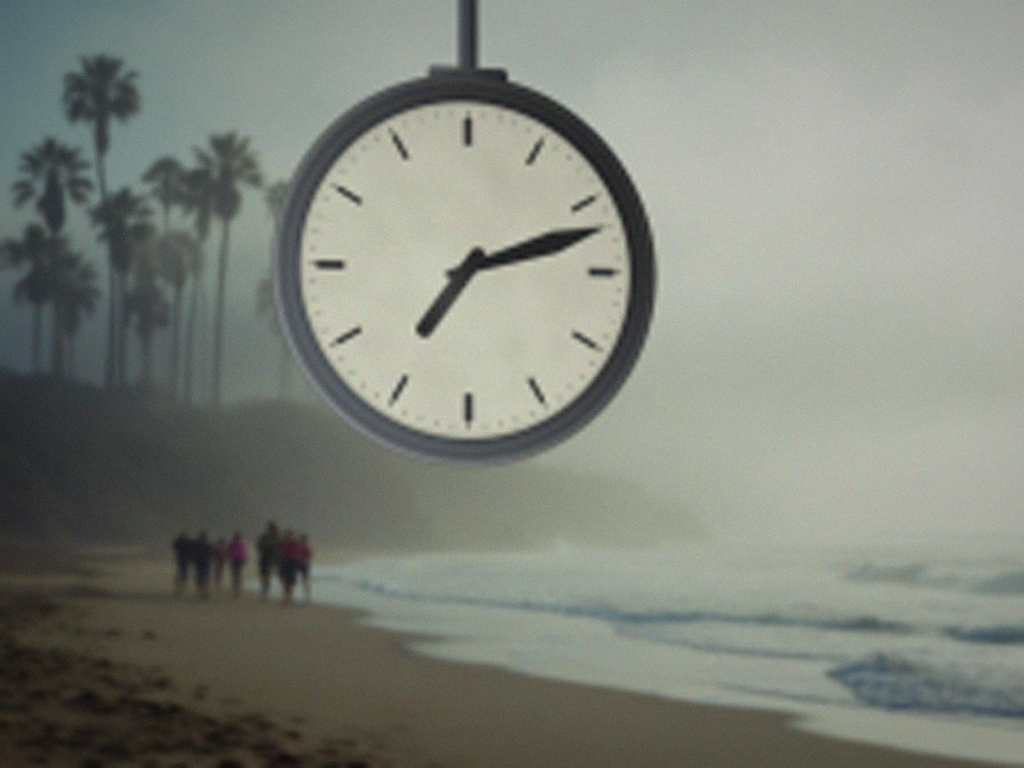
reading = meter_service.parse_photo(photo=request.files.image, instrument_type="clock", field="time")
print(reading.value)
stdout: 7:12
